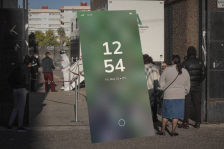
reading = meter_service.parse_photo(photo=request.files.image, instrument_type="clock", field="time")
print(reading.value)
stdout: 12:54
